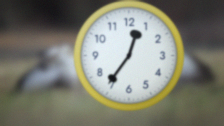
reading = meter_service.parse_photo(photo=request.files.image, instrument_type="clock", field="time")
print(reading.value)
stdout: 12:36
